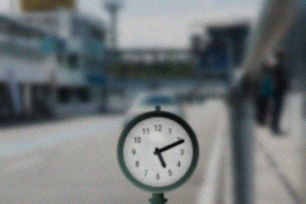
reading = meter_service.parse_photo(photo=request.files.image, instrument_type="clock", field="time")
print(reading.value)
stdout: 5:11
